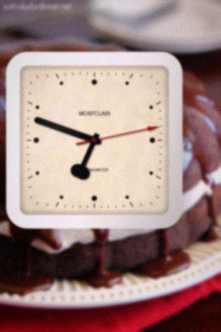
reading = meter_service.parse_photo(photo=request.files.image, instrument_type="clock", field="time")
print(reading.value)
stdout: 6:48:13
